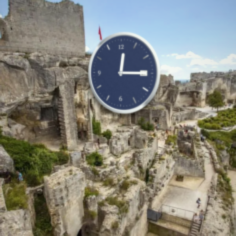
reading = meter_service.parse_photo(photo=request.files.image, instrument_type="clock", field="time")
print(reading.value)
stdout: 12:15
